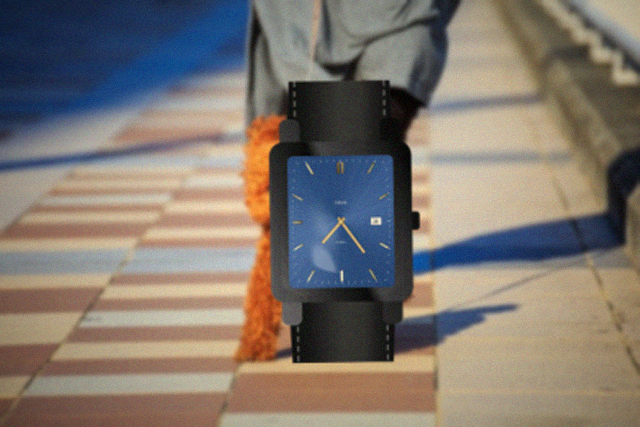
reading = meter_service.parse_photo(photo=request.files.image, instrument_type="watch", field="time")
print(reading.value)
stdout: 7:24
